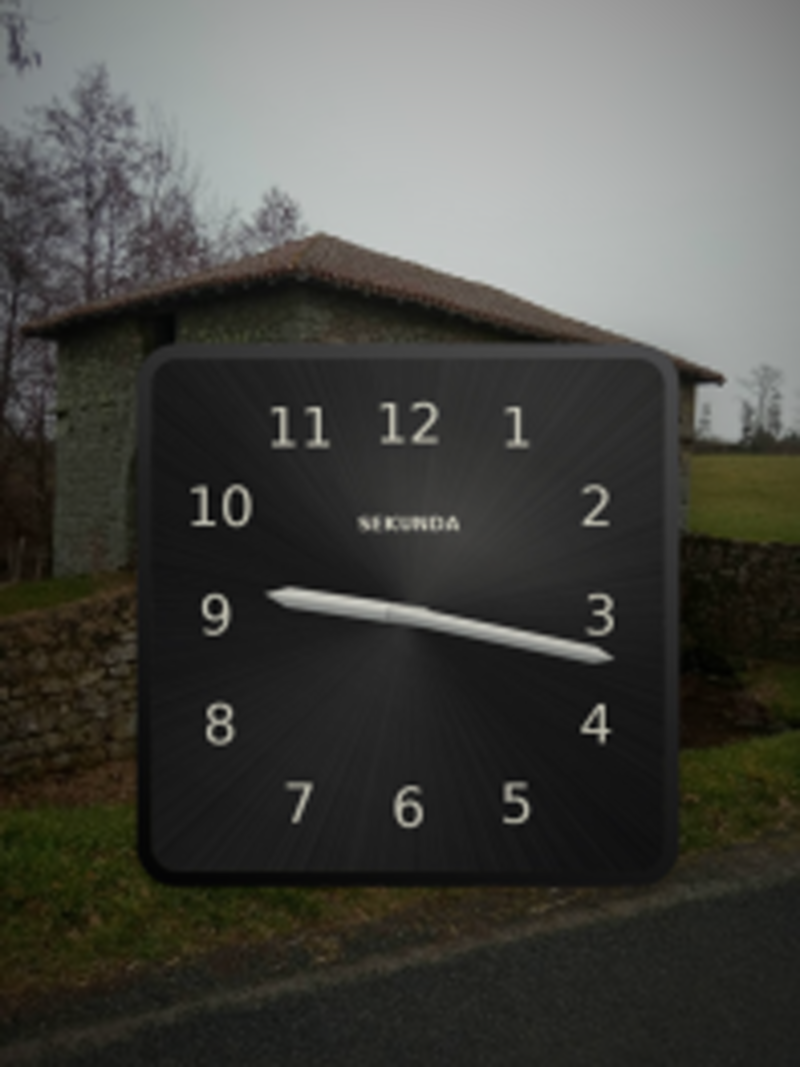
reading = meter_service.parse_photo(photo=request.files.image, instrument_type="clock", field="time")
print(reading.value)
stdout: 9:17
